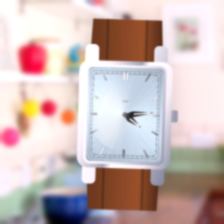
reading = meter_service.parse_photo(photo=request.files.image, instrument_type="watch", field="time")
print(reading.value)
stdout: 4:14
